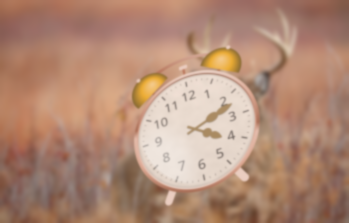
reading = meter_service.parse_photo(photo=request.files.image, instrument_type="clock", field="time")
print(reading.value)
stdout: 4:12
